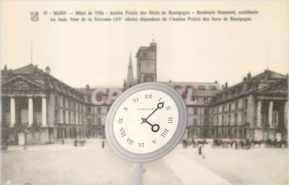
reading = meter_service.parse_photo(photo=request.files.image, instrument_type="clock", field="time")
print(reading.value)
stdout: 4:07
